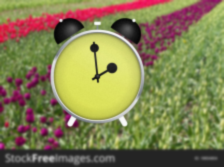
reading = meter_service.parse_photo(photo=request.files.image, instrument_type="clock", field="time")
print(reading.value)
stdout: 1:59
